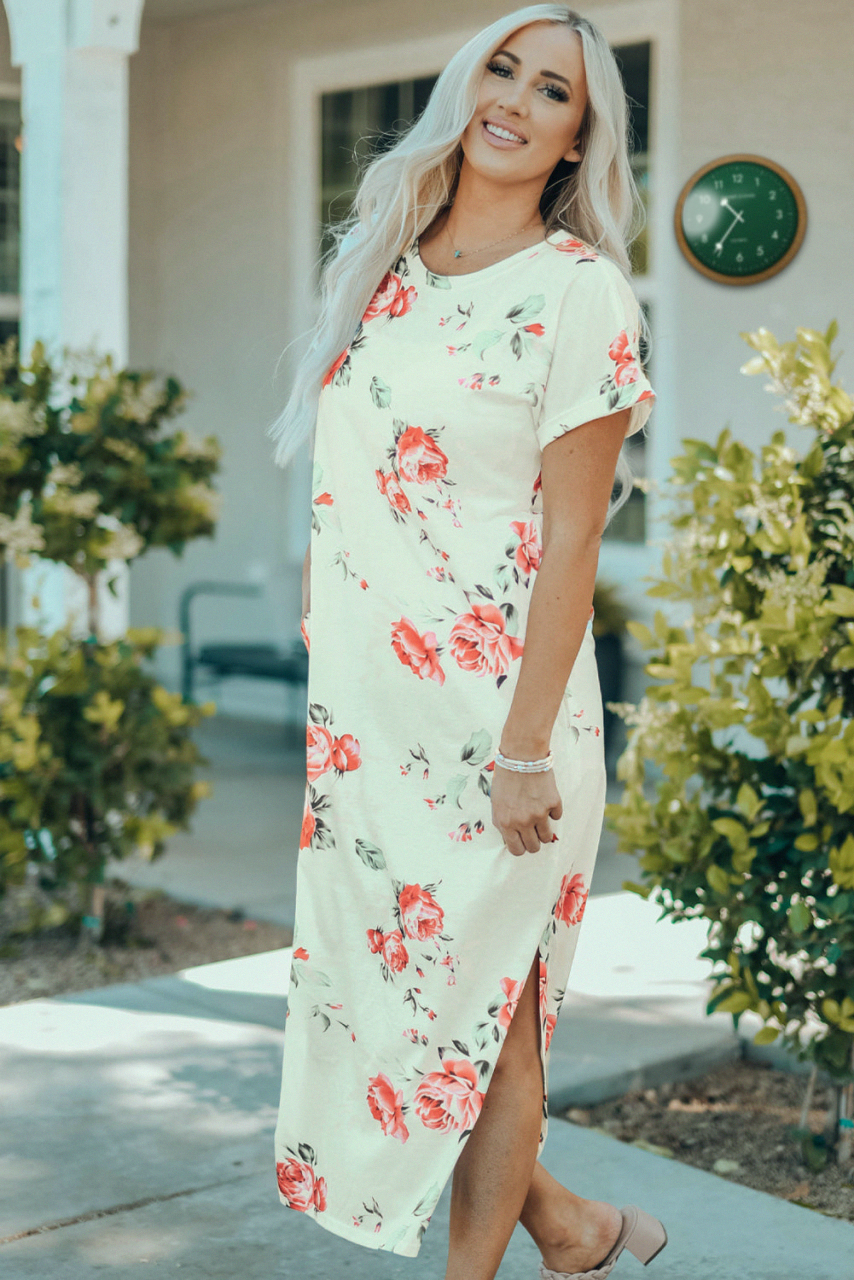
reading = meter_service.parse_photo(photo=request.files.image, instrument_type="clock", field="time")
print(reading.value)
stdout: 10:36
